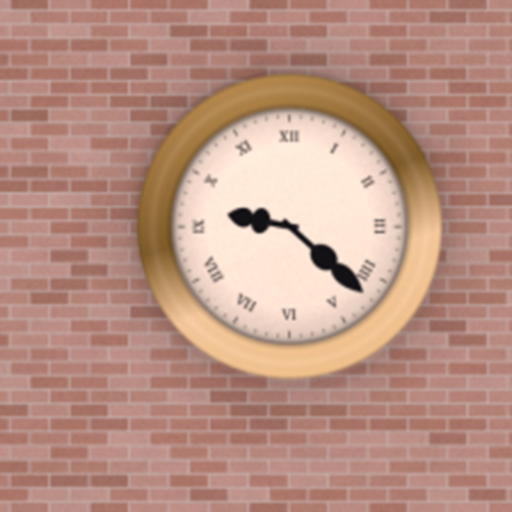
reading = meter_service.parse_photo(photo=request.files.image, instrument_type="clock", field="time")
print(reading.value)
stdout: 9:22
